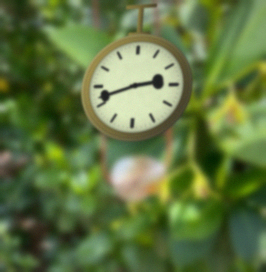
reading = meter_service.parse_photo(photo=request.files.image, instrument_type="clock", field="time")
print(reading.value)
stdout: 2:42
